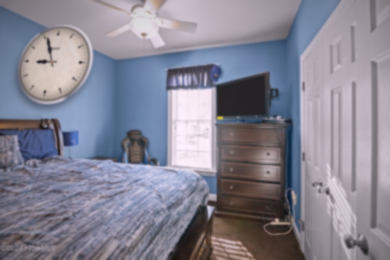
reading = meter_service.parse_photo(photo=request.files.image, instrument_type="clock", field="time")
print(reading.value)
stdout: 8:56
